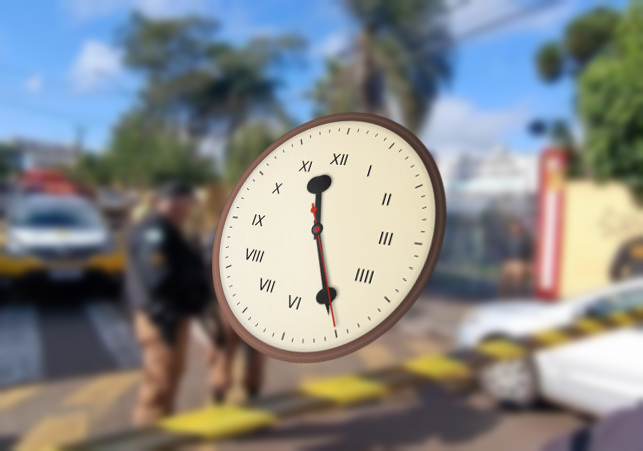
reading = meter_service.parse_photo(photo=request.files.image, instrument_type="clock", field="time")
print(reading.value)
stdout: 11:25:25
